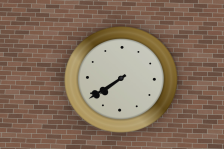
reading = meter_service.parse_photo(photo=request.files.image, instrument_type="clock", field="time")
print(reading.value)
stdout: 7:39
